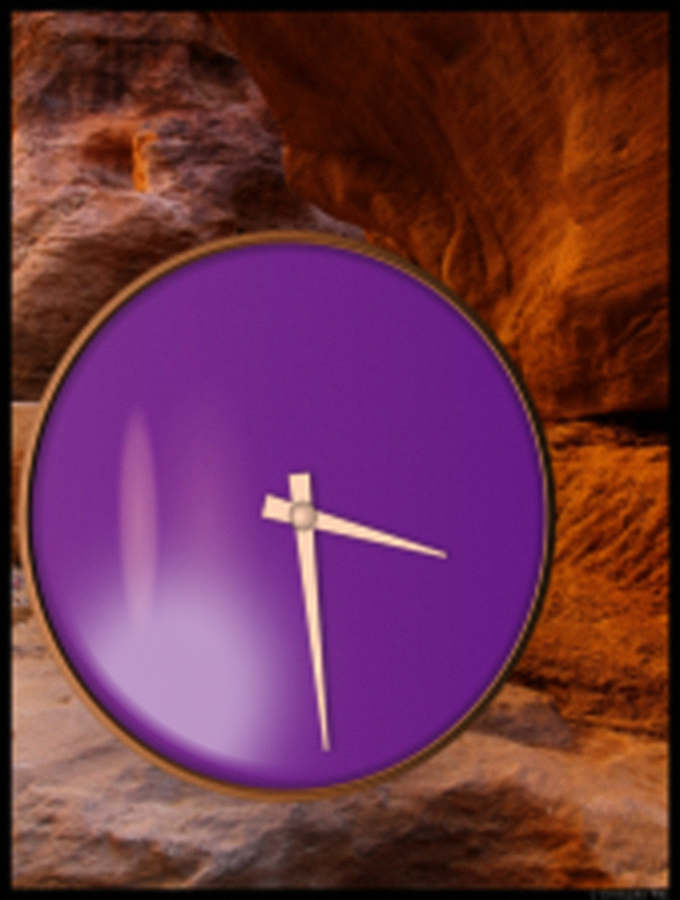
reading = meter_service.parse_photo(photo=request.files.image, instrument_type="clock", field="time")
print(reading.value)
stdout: 3:29
